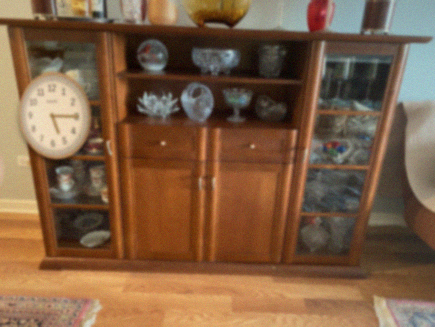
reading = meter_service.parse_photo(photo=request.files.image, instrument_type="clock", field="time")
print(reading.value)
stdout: 5:15
